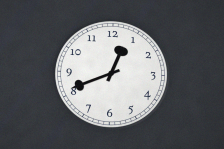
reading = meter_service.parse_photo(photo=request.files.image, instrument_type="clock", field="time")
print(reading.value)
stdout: 12:41
